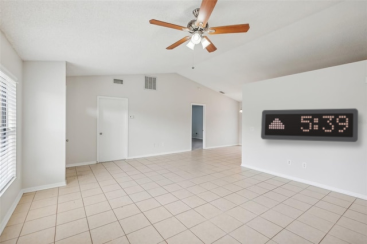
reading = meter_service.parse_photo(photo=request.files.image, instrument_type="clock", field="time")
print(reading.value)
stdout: 5:39
